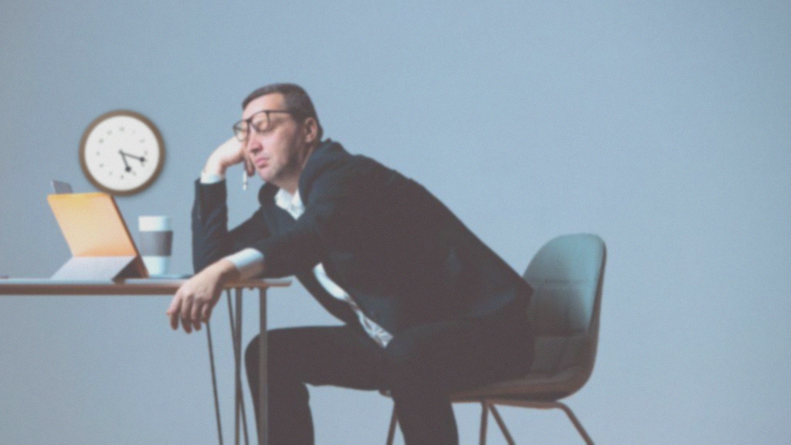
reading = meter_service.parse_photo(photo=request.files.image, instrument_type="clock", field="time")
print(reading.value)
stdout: 5:18
